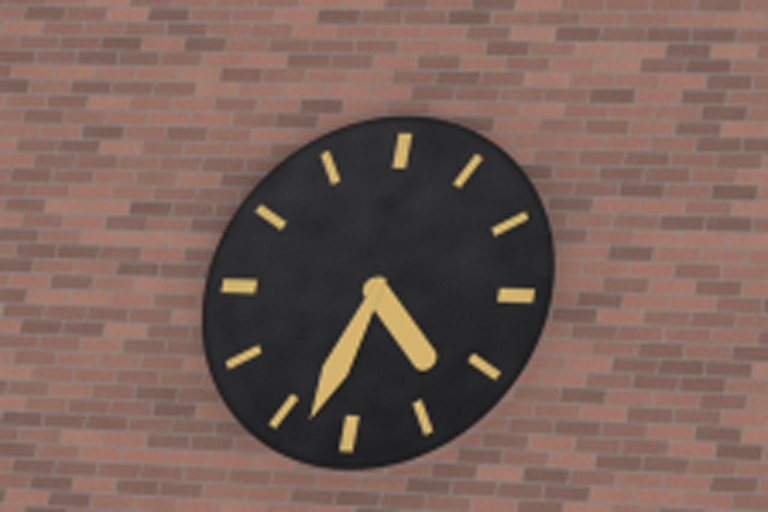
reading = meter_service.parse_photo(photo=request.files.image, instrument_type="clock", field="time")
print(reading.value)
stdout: 4:33
